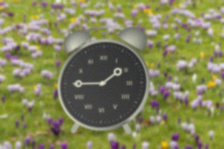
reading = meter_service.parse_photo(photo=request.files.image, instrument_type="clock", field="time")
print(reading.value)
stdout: 1:45
